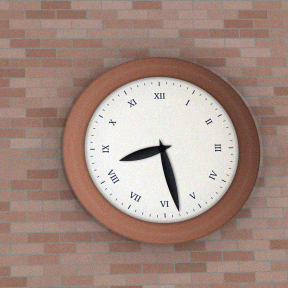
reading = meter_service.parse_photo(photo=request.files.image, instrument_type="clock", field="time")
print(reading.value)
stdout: 8:28
